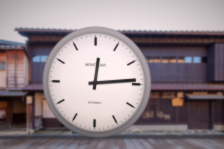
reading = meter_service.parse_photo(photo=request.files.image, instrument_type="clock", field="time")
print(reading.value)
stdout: 12:14
